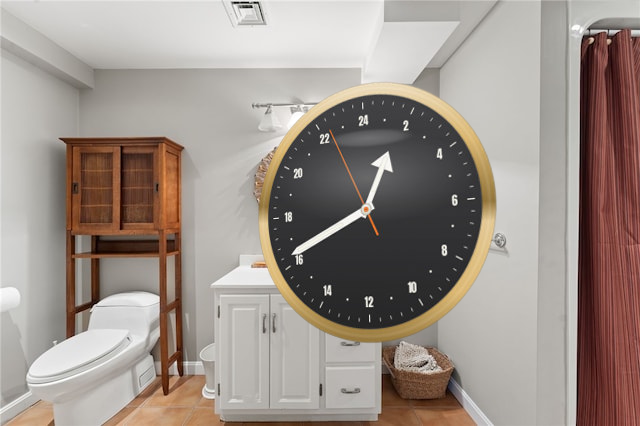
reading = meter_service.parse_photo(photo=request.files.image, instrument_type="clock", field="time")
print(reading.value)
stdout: 1:40:56
